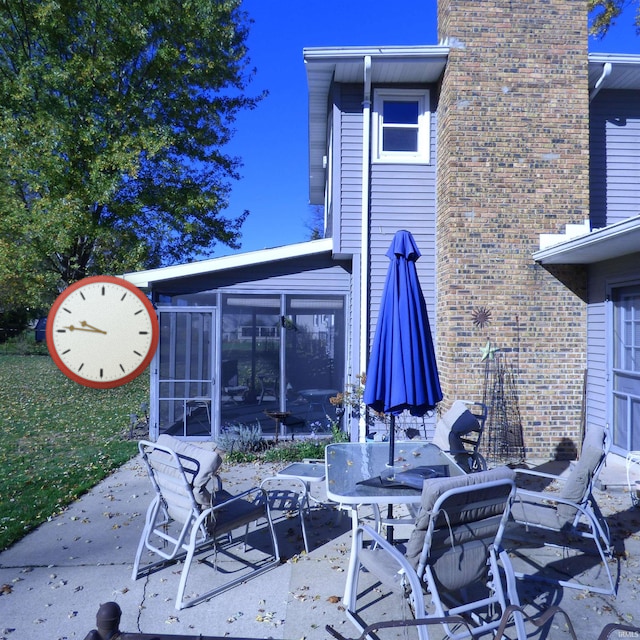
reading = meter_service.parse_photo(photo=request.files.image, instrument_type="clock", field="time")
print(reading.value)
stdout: 9:46
